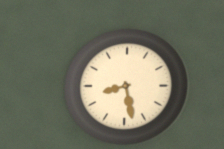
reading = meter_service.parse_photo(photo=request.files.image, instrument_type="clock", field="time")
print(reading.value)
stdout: 8:28
